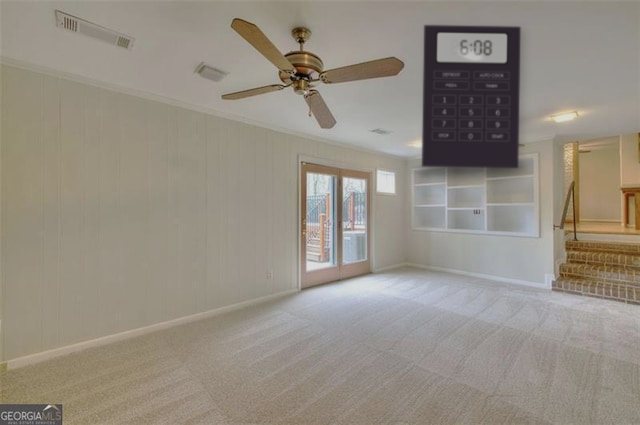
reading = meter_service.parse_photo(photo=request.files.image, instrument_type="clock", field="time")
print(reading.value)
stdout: 6:08
